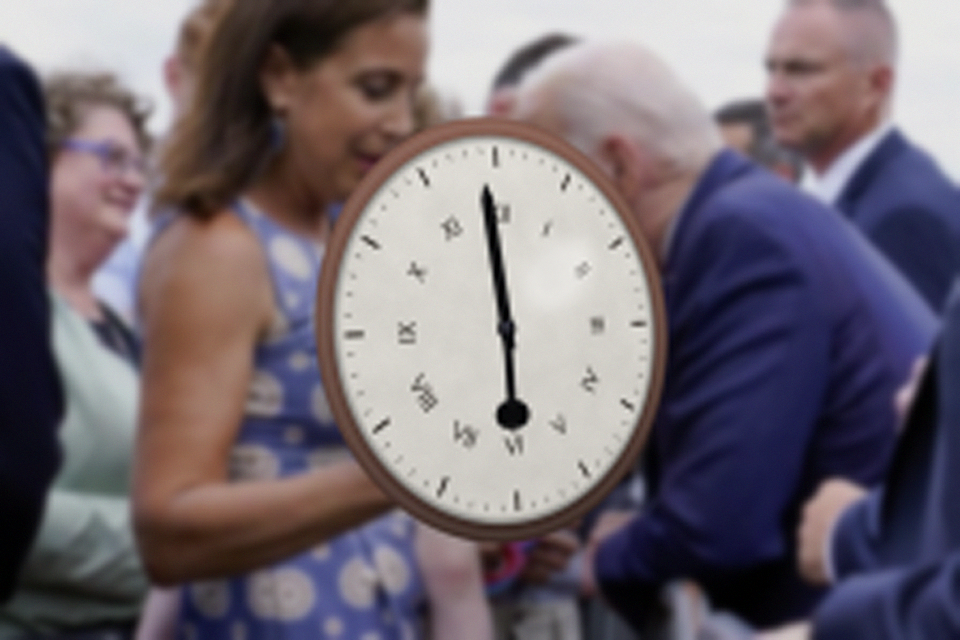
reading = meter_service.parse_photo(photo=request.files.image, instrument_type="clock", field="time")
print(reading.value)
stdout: 5:59
